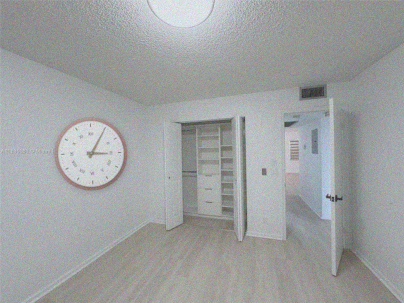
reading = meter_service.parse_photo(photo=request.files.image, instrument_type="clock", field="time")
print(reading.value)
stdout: 3:05
